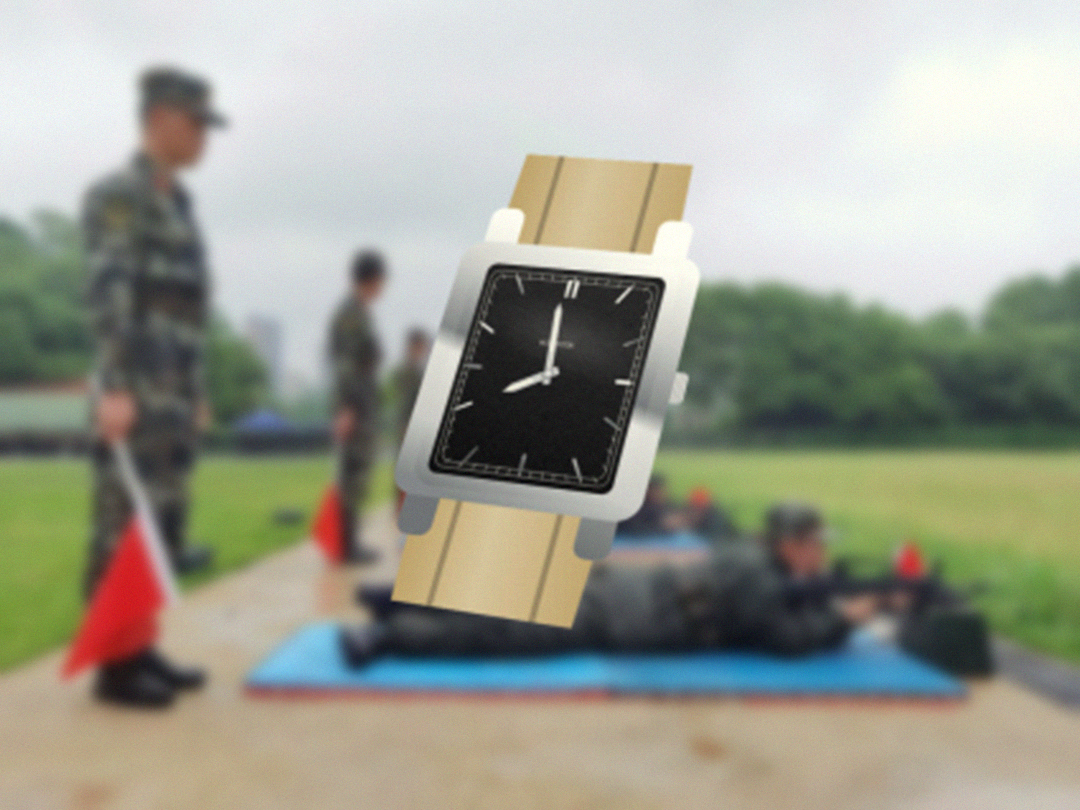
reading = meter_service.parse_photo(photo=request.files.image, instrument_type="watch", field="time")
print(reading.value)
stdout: 7:59
